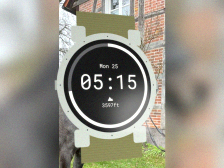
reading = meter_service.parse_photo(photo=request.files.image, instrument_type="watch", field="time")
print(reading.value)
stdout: 5:15
